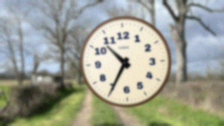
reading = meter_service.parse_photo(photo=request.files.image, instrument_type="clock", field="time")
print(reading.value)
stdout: 10:35
